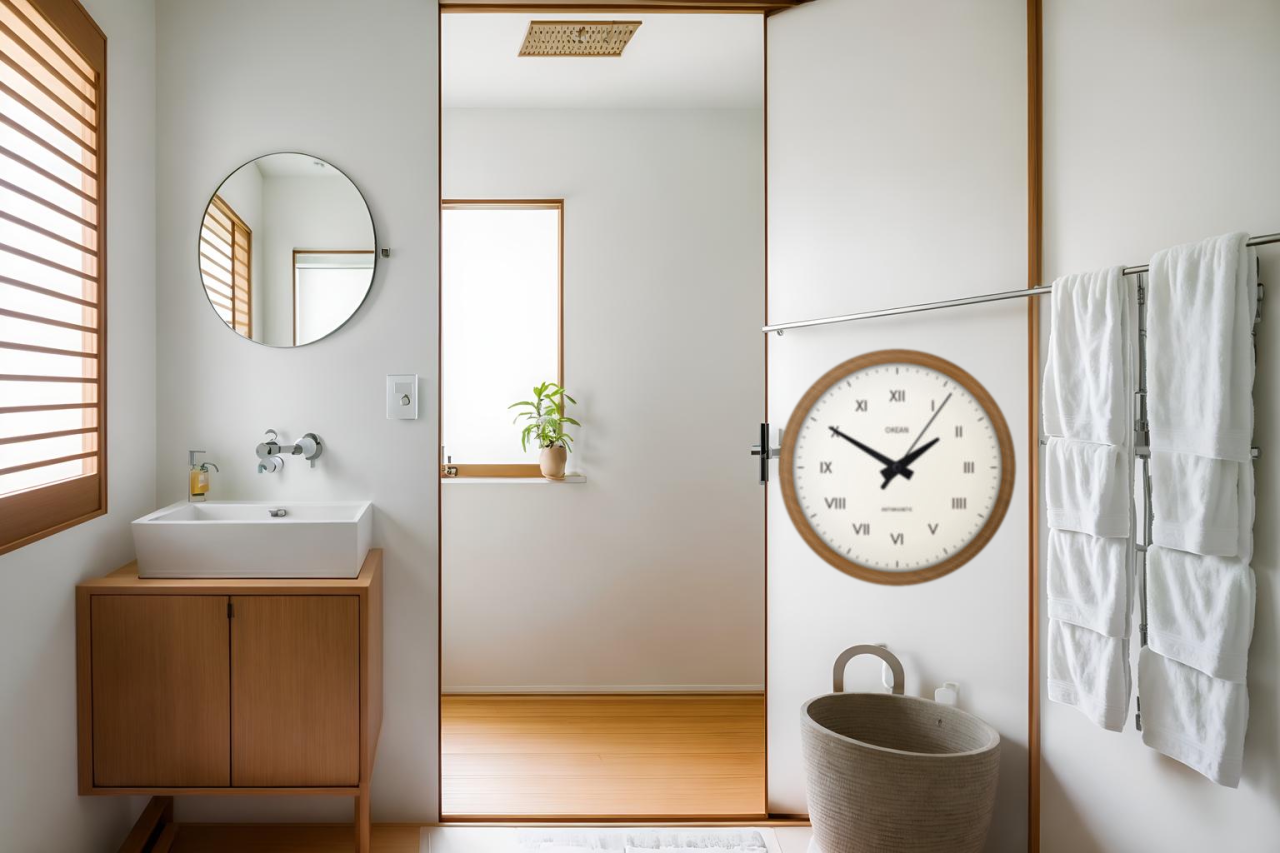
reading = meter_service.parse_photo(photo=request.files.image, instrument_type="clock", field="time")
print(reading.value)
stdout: 1:50:06
